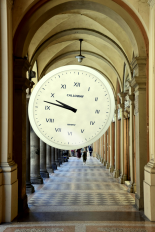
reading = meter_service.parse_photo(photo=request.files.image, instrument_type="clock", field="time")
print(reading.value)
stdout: 9:47
